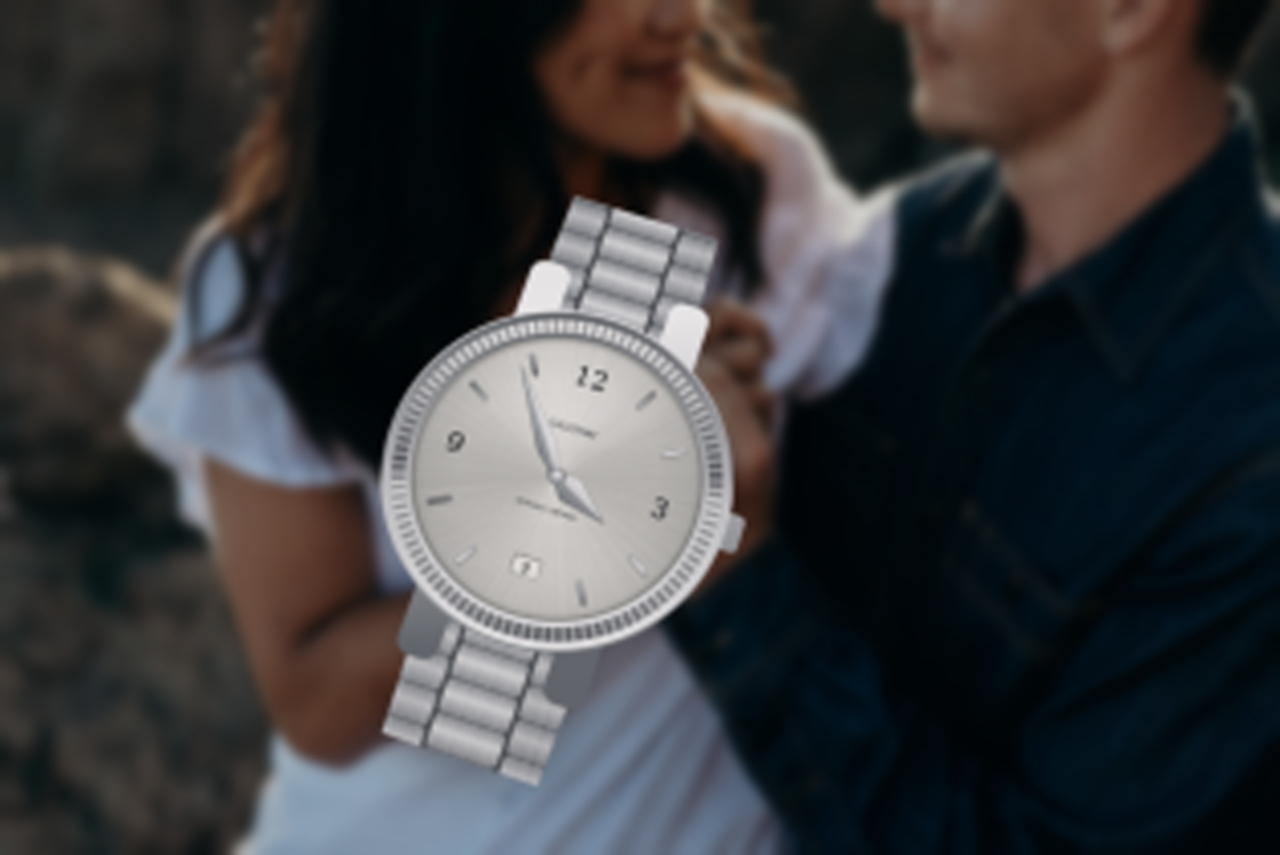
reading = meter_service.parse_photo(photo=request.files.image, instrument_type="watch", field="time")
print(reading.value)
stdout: 3:54
